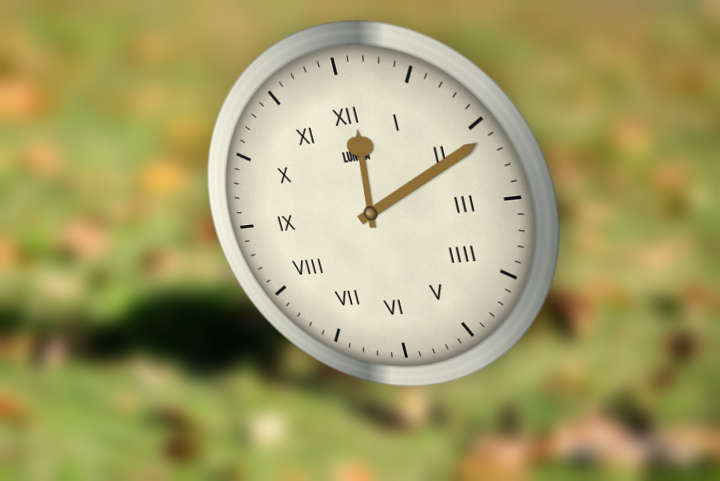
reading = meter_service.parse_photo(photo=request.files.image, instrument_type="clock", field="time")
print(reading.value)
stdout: 12:11
